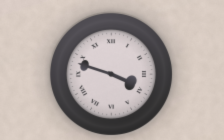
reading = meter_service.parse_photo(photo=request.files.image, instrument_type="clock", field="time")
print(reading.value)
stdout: 3:48
